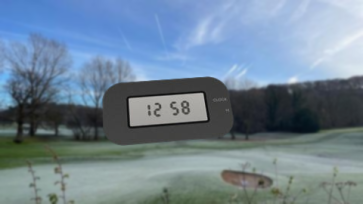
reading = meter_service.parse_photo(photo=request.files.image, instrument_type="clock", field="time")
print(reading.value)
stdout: 12:58
